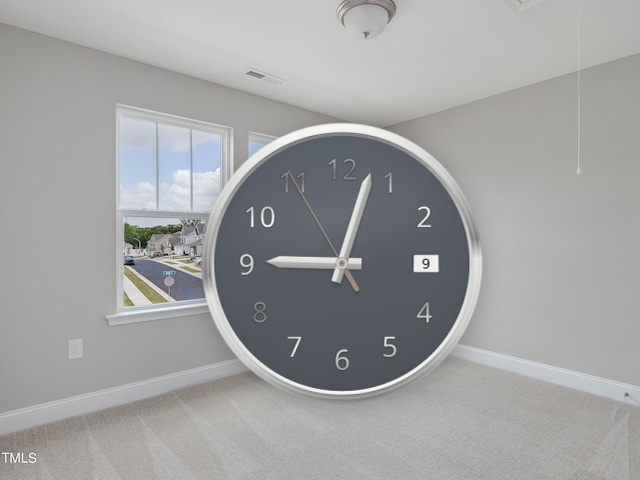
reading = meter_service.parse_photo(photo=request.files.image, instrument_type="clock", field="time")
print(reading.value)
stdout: 9:02:55
